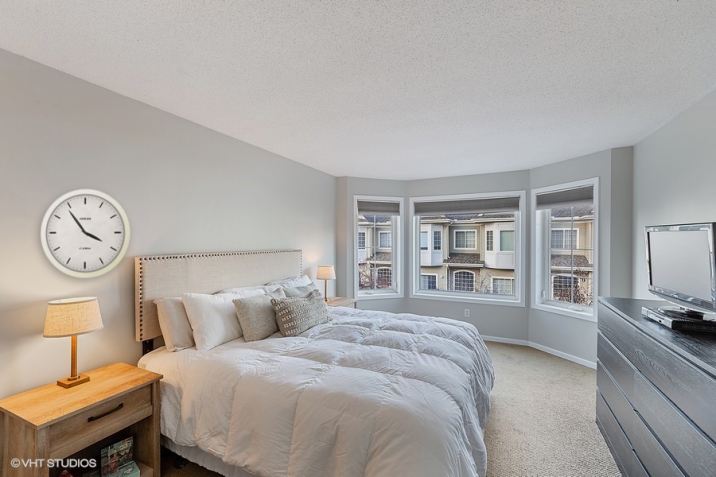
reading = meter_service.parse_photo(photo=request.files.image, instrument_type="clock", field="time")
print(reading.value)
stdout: 3:54
